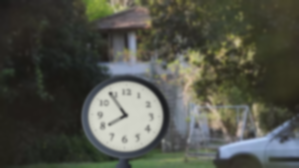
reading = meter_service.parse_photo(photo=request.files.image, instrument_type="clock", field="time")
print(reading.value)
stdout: 7:54
